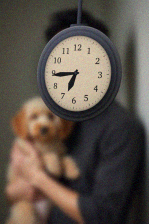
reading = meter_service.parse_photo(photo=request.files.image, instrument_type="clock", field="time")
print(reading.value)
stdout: 6:44
